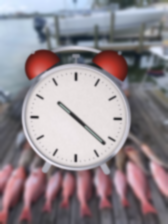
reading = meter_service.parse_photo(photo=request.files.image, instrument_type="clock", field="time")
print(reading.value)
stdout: 10:22
